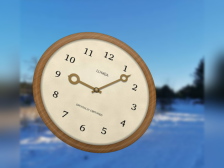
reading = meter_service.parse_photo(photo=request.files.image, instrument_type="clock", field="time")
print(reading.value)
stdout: 9:07
